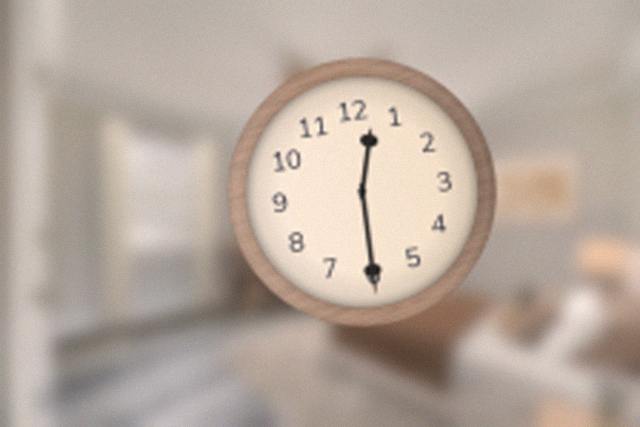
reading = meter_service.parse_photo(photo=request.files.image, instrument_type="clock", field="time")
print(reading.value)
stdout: 12:30
